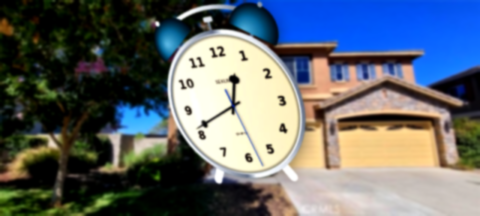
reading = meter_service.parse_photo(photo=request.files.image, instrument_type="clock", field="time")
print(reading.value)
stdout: 12:41:28
